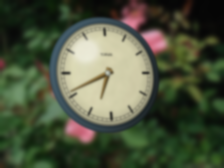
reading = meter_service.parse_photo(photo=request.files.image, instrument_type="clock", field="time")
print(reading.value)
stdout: 6:41
